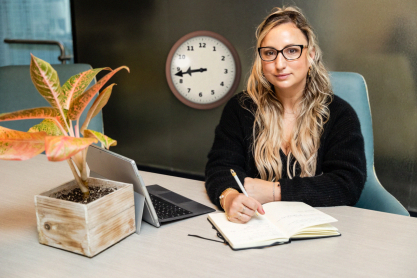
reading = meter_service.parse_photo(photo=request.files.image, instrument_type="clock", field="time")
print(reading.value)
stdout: 8:43
